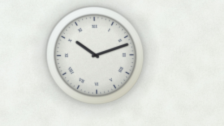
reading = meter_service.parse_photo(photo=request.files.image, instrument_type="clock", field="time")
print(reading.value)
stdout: 10:12
